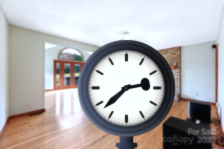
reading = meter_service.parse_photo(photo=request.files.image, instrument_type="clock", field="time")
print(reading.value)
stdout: 2:38
